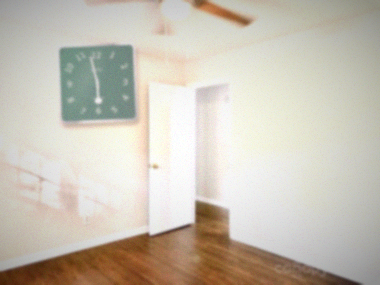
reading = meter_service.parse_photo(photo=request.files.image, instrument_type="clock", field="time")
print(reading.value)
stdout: 5:58
